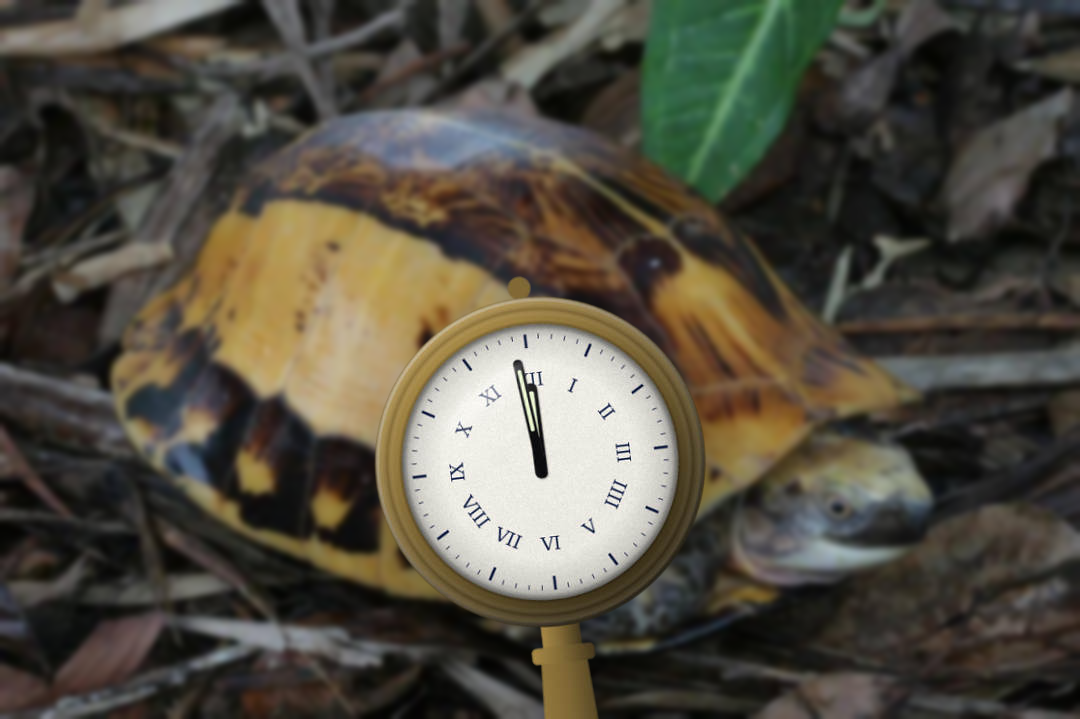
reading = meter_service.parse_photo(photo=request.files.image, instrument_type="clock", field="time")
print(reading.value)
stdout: 11:59
